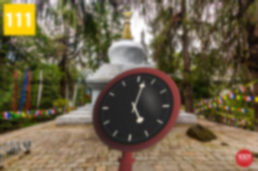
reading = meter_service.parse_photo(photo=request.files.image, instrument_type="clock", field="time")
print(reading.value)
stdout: 5:02
